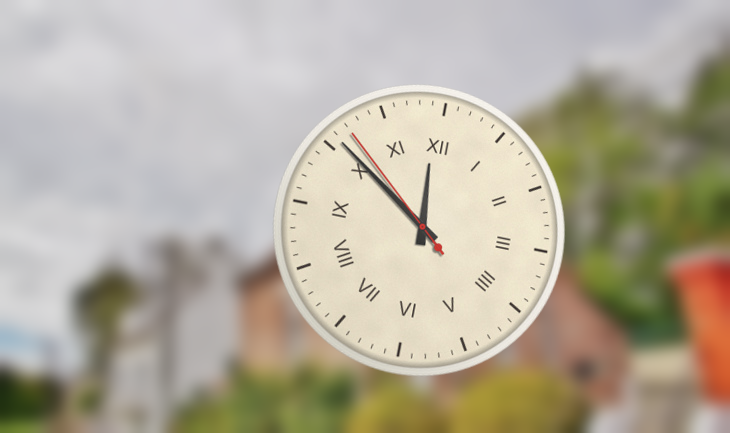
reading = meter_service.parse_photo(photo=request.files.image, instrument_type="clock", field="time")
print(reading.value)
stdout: 11:50:52
